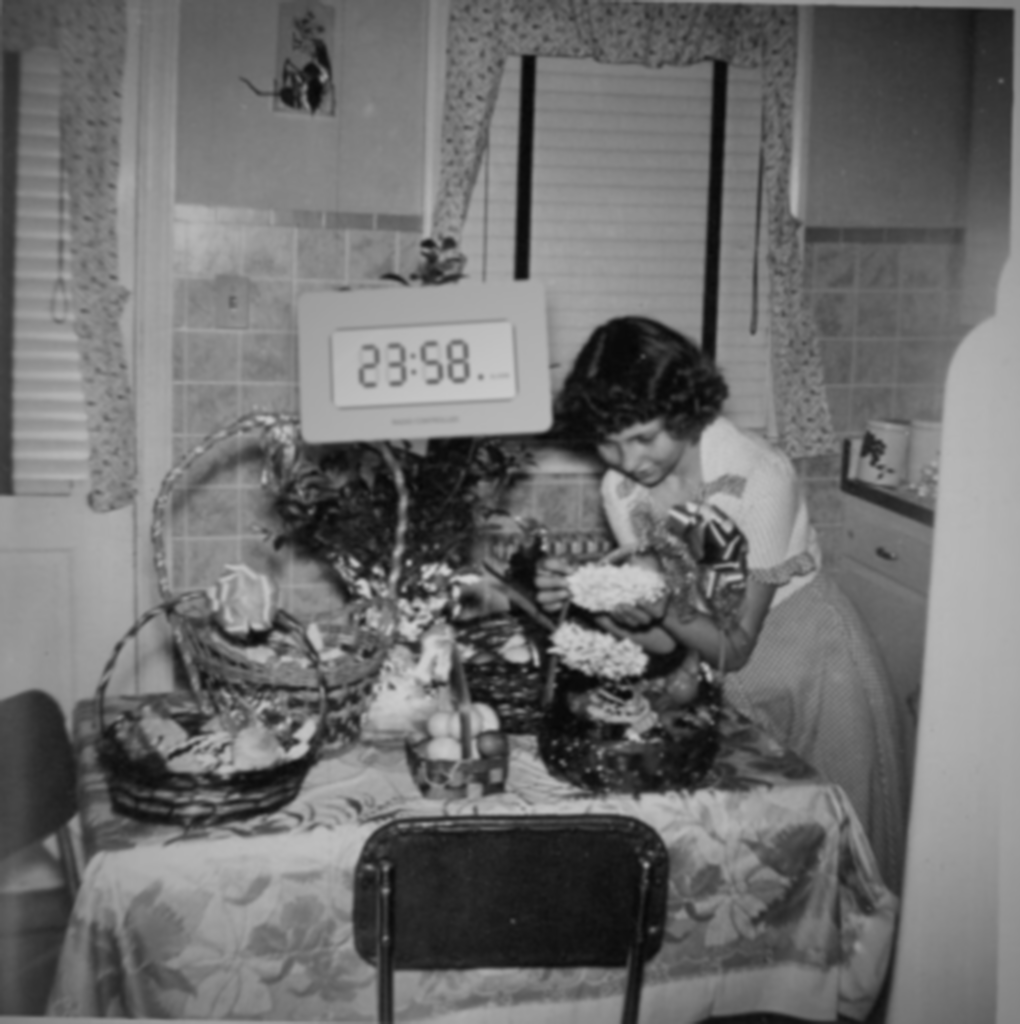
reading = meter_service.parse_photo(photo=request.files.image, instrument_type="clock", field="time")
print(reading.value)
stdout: 23:58
